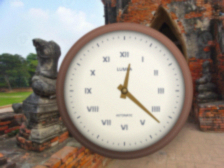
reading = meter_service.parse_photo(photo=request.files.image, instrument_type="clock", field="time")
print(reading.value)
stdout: 12:22
